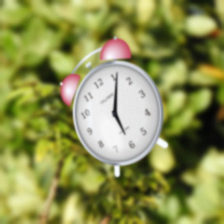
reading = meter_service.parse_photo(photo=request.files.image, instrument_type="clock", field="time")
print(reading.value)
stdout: 6:06
